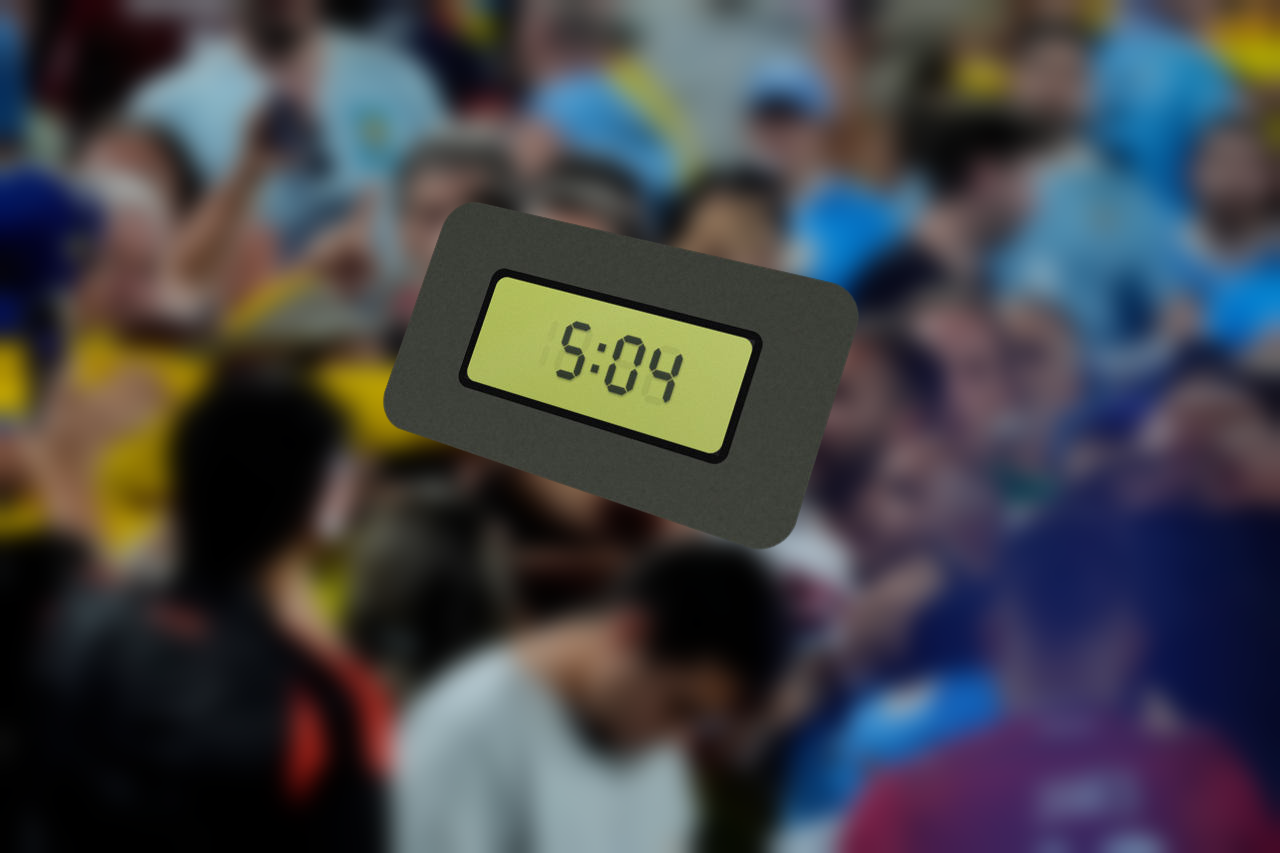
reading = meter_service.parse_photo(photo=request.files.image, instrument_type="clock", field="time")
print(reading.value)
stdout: 5:04
